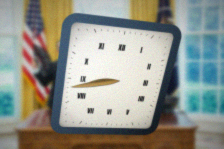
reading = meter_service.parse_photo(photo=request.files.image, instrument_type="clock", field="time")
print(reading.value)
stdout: 8:43
